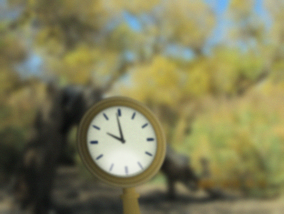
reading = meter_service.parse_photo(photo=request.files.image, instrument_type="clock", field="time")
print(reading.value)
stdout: 9:59
